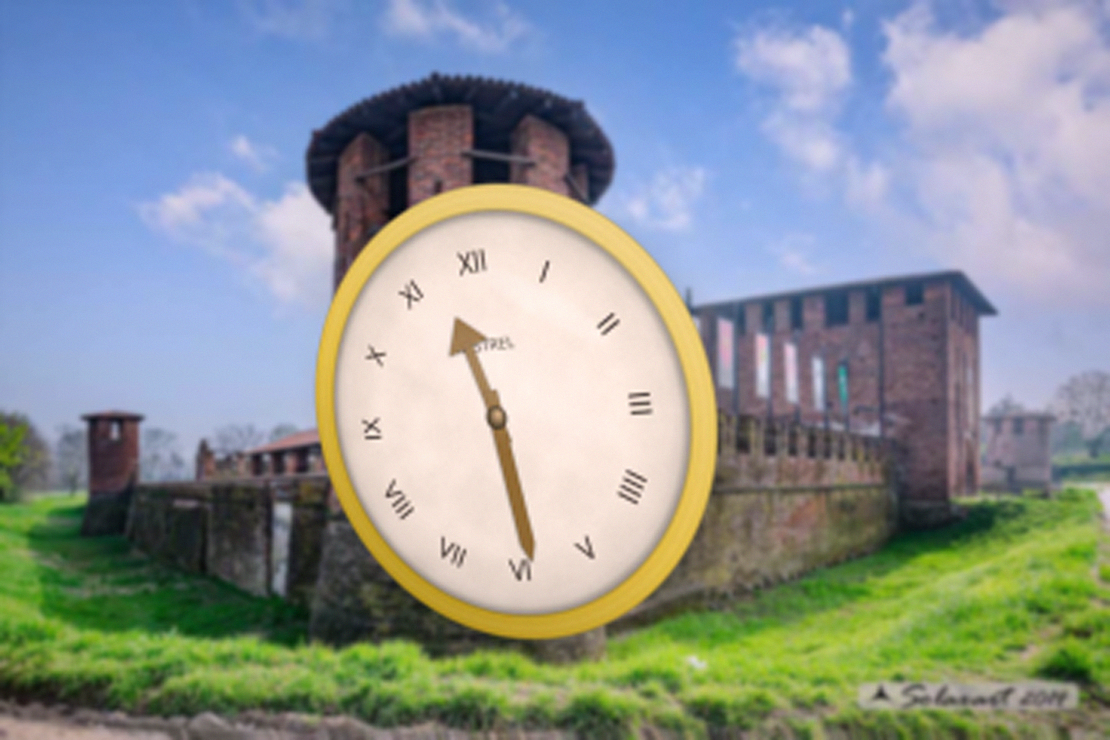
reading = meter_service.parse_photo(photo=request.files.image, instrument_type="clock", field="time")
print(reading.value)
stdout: 11:29
